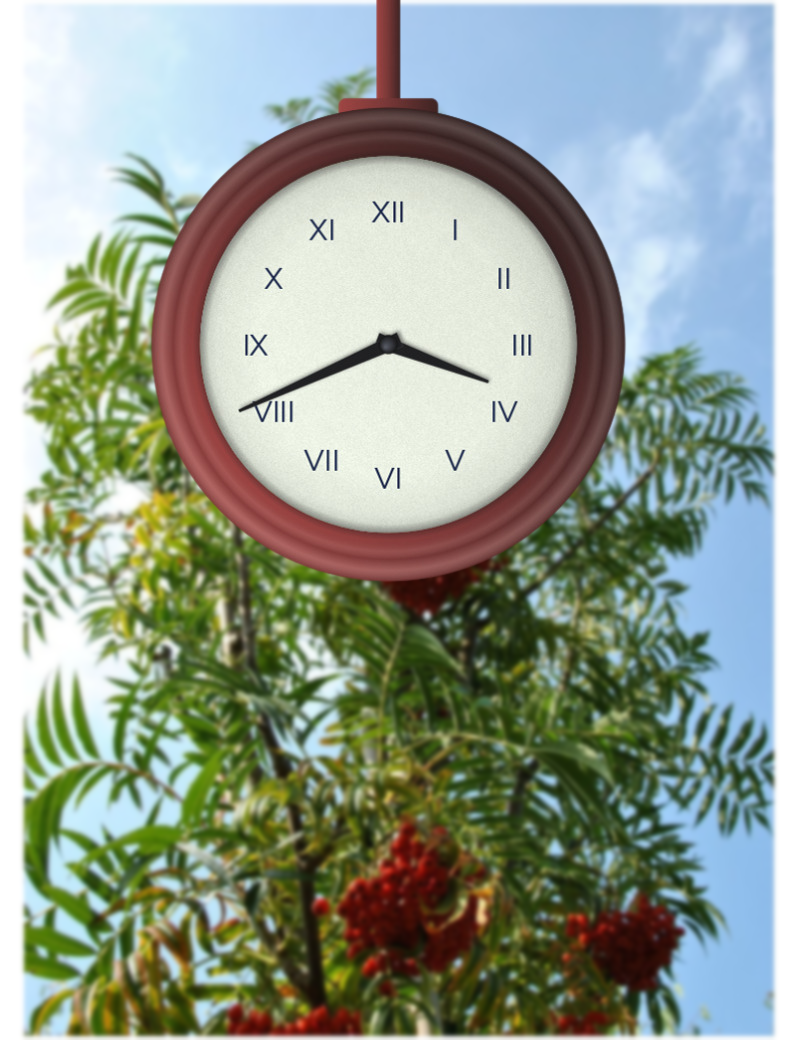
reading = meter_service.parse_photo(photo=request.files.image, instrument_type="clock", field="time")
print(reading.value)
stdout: 3:41
